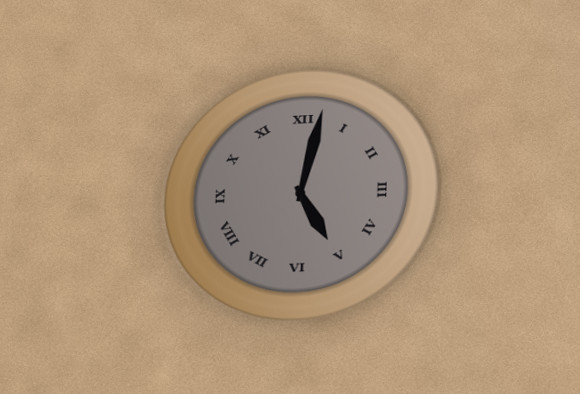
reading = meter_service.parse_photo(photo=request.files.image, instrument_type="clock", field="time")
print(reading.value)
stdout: 5:02
